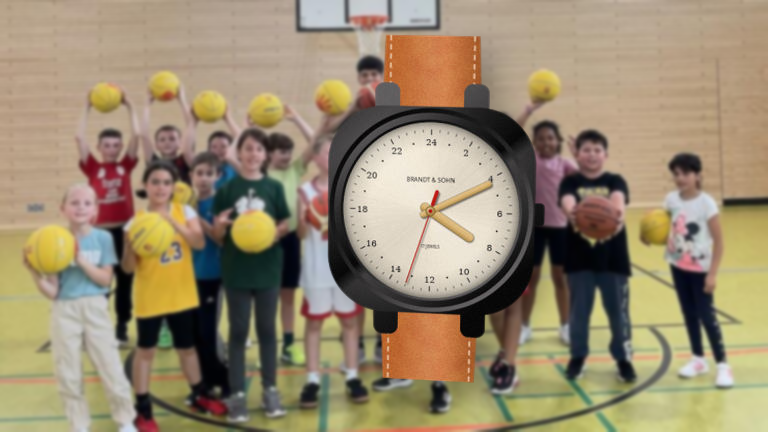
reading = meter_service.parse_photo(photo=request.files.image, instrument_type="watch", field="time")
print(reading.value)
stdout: 8:10:33
